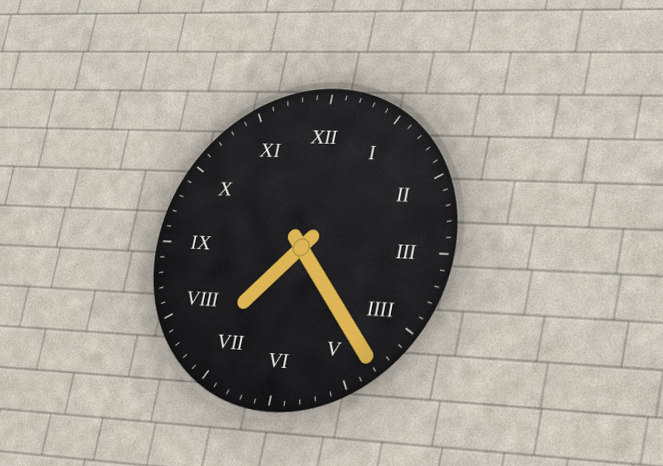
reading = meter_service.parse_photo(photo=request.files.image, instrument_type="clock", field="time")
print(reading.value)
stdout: 7:23
